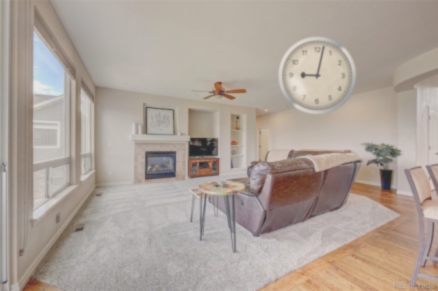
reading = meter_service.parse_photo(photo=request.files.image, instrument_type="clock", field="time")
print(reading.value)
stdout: 9:02
